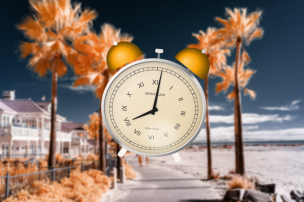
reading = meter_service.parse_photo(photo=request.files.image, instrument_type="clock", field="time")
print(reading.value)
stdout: 8:01
